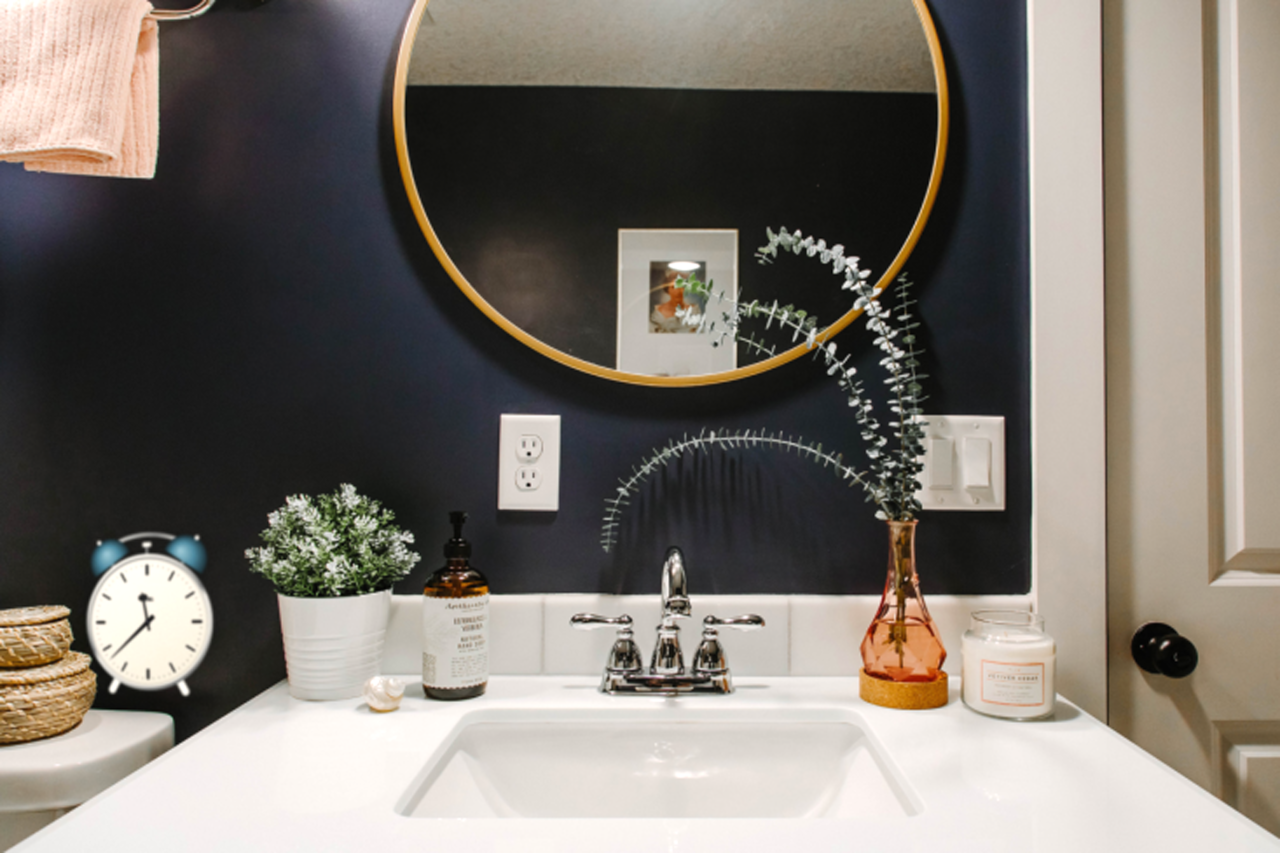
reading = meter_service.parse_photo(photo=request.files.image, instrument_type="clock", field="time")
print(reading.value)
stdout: 11:38
